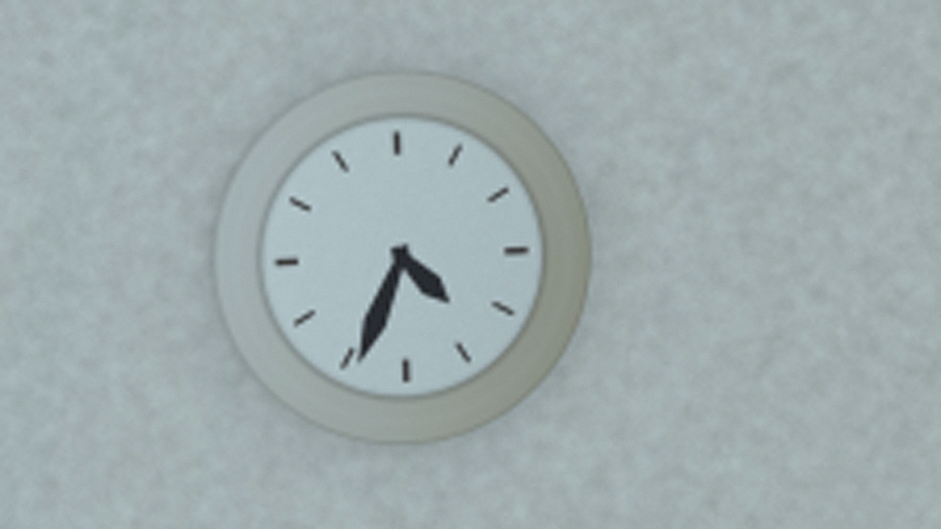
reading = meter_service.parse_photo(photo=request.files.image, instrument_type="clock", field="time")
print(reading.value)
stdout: 4:34
